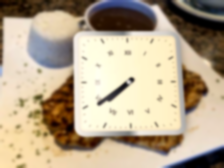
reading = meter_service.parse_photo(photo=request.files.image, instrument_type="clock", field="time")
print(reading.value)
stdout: 7:39
